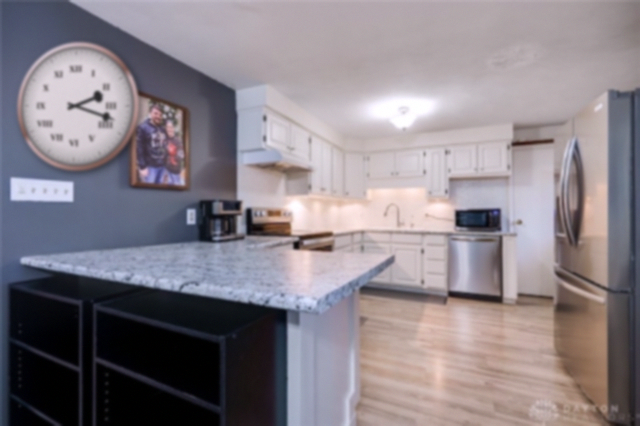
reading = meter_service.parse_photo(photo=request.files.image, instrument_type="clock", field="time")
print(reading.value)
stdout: 2:18
